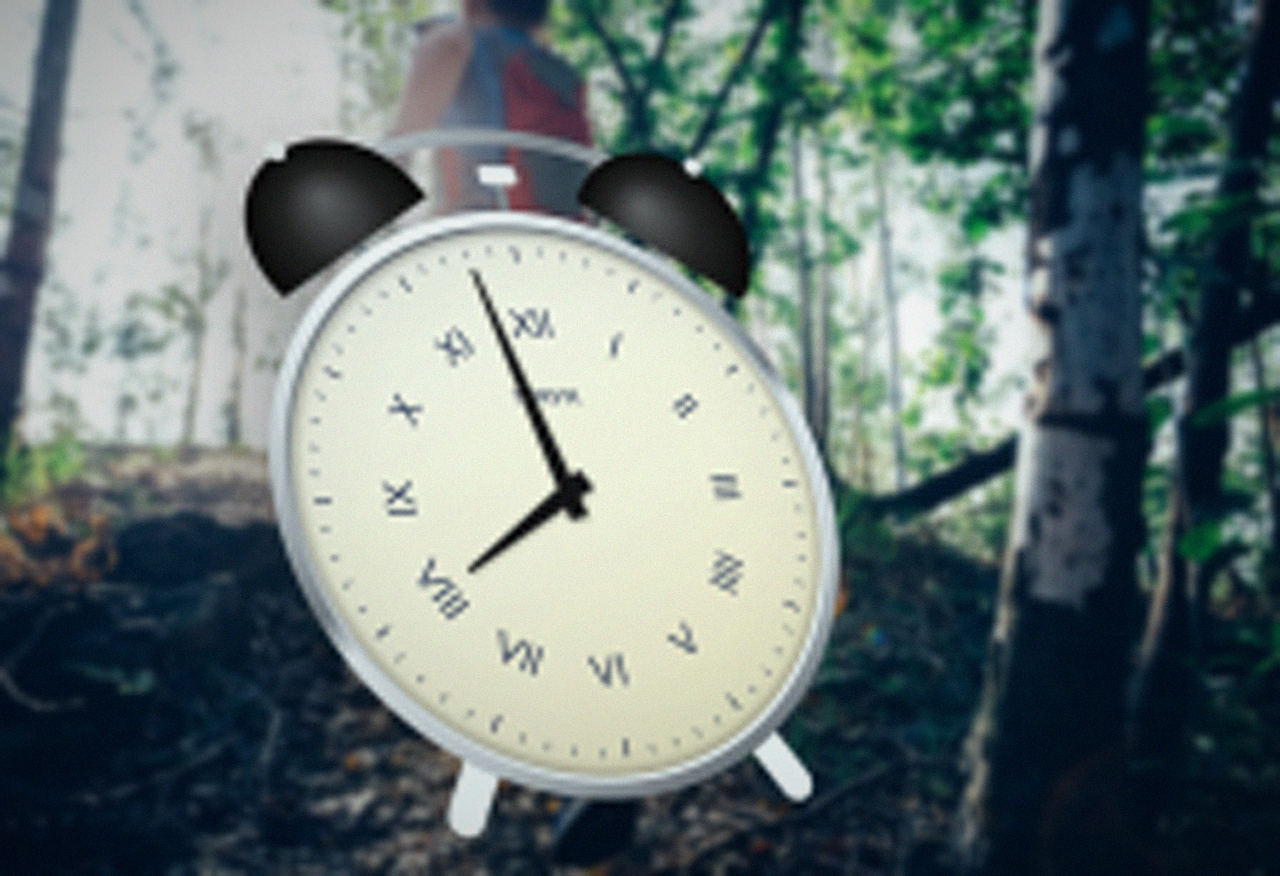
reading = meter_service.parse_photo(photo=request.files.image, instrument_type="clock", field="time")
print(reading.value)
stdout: 7:58
